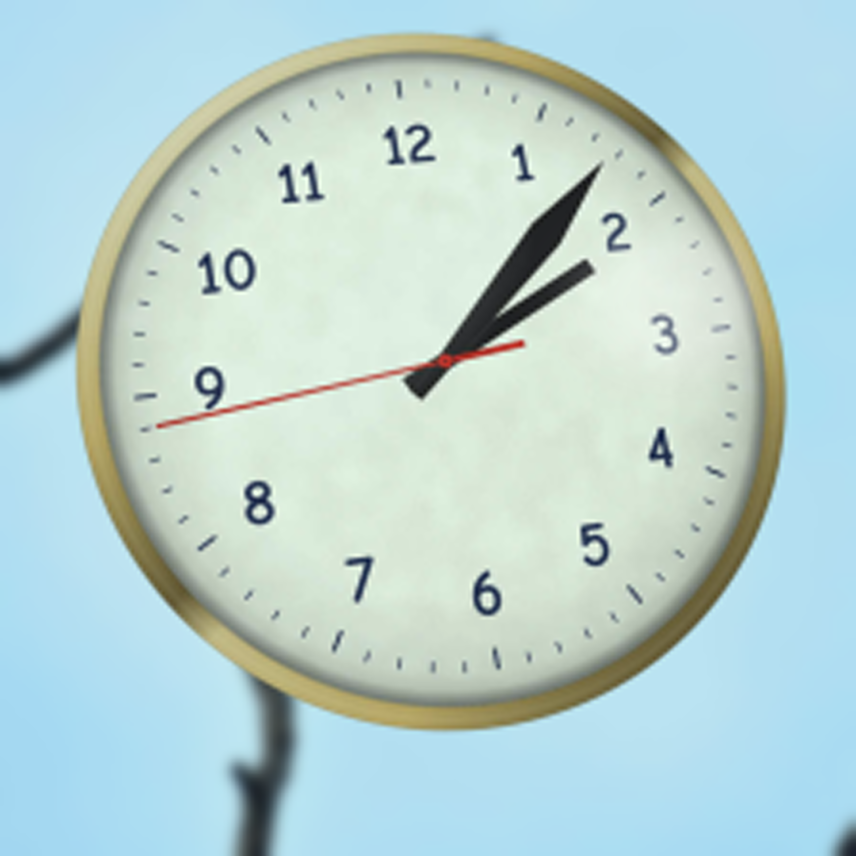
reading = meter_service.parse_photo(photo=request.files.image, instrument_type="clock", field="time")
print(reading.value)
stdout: 2:07:44
